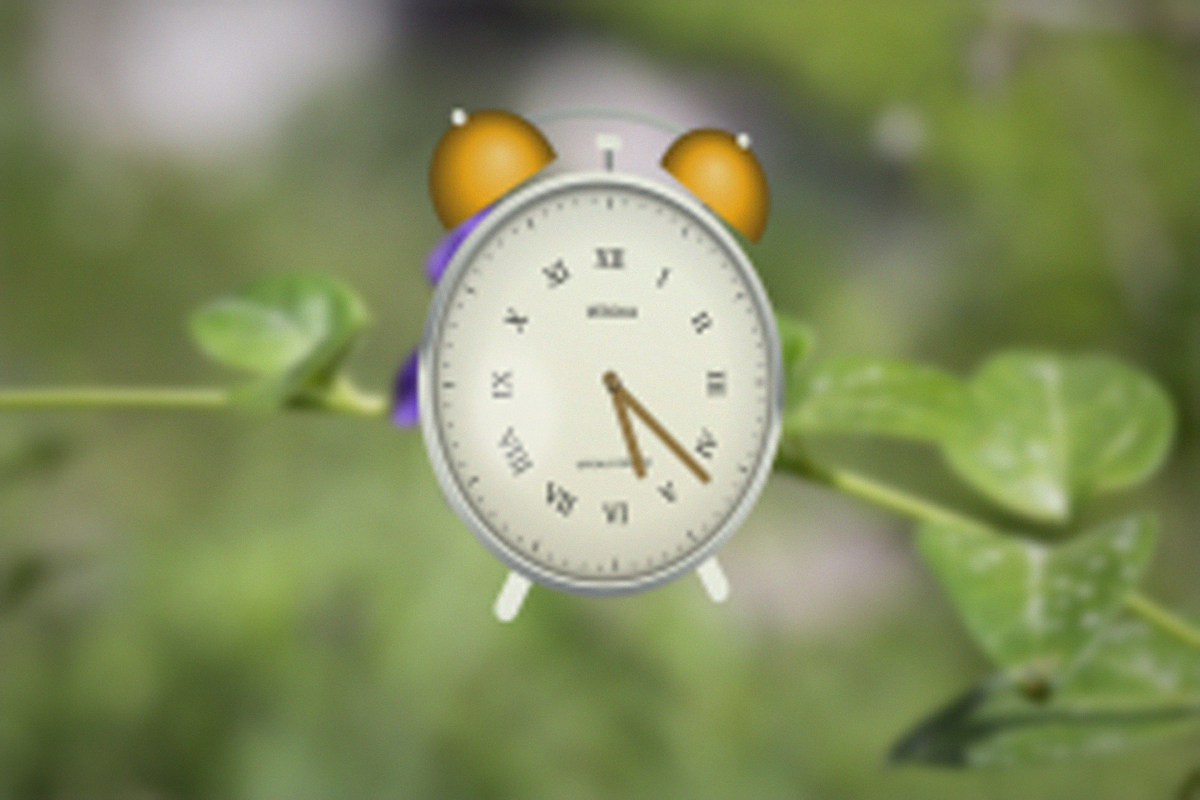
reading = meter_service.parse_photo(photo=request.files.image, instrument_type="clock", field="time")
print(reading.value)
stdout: 5:22
